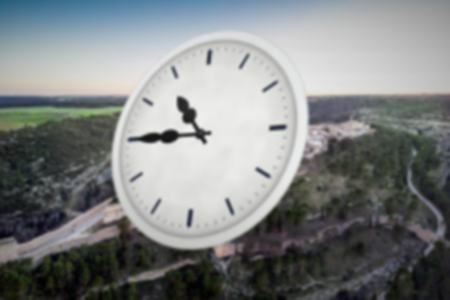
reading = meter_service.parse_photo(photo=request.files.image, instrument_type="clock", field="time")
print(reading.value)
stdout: 10:45
